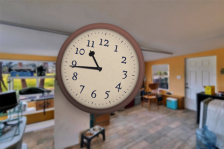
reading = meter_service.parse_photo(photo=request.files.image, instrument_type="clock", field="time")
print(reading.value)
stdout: 10:44
